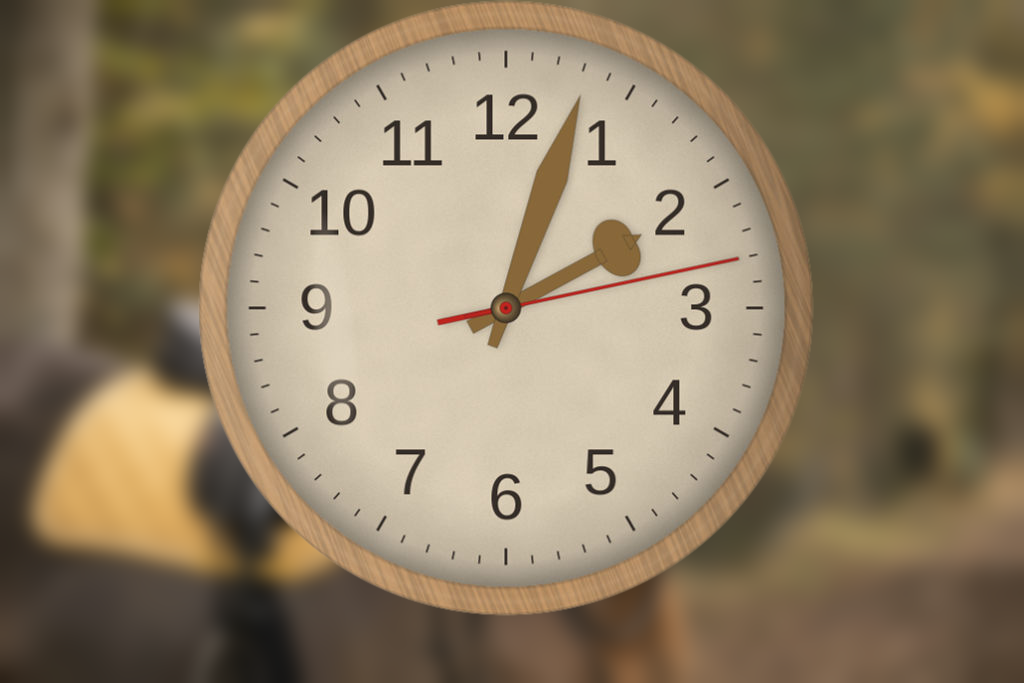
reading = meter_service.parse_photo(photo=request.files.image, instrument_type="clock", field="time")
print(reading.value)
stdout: 2:03:13
